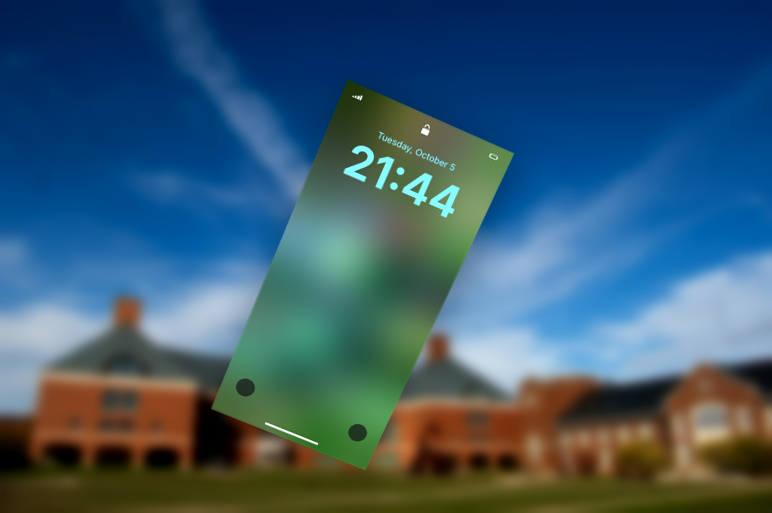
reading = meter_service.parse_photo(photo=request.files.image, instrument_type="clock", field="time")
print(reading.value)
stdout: 21:44
